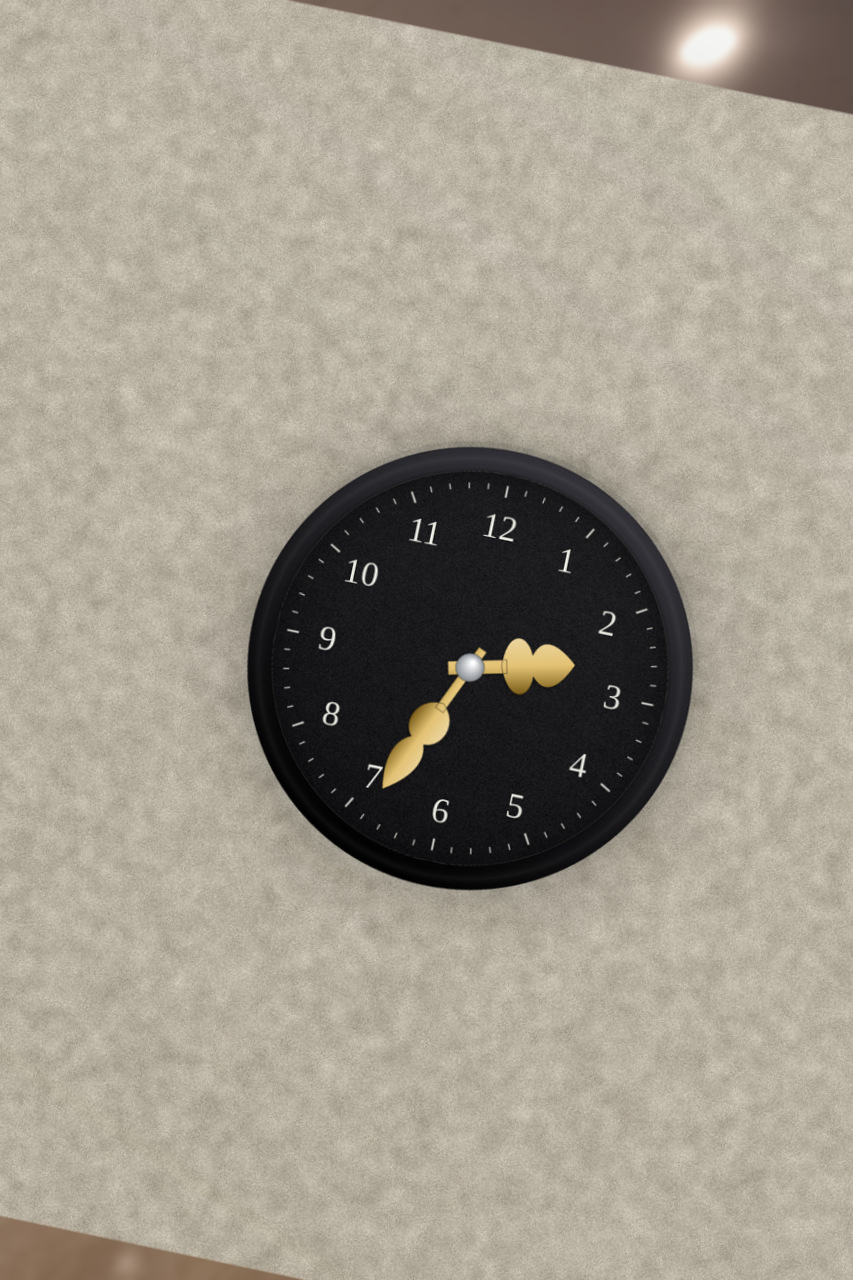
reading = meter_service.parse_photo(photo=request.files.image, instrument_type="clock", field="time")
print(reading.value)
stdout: 2:34
